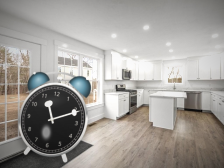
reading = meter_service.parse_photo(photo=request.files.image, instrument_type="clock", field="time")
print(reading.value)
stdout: 11:11
